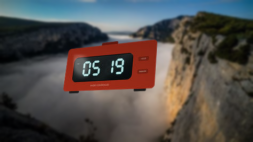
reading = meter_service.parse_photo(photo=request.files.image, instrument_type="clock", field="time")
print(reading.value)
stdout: 5:19
